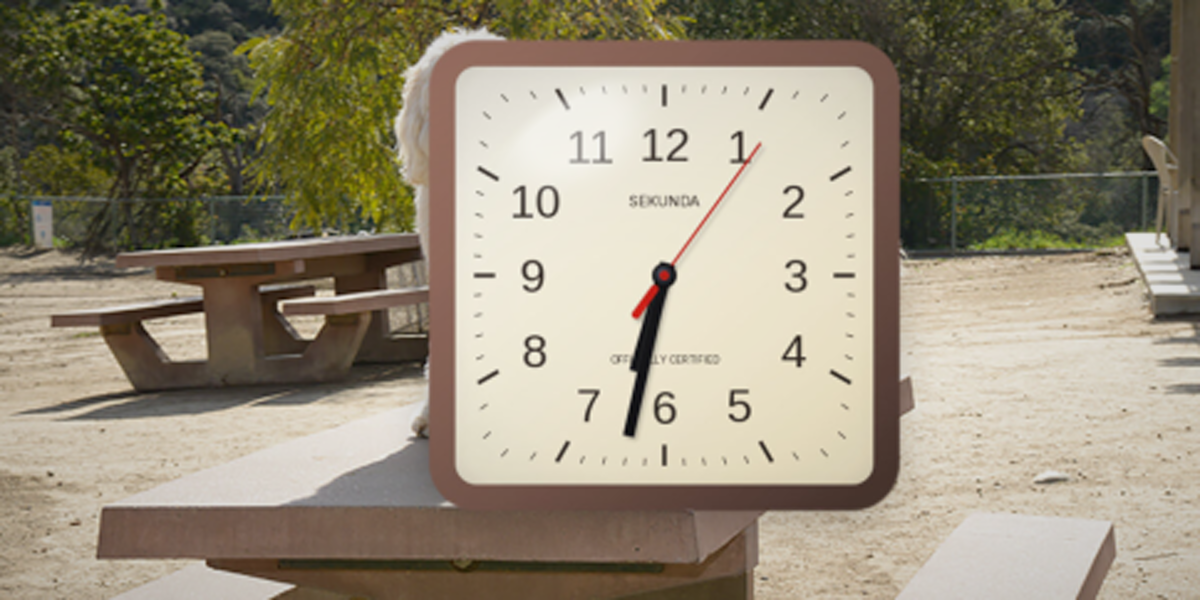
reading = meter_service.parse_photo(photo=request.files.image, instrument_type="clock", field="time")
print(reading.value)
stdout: 6:32:06
